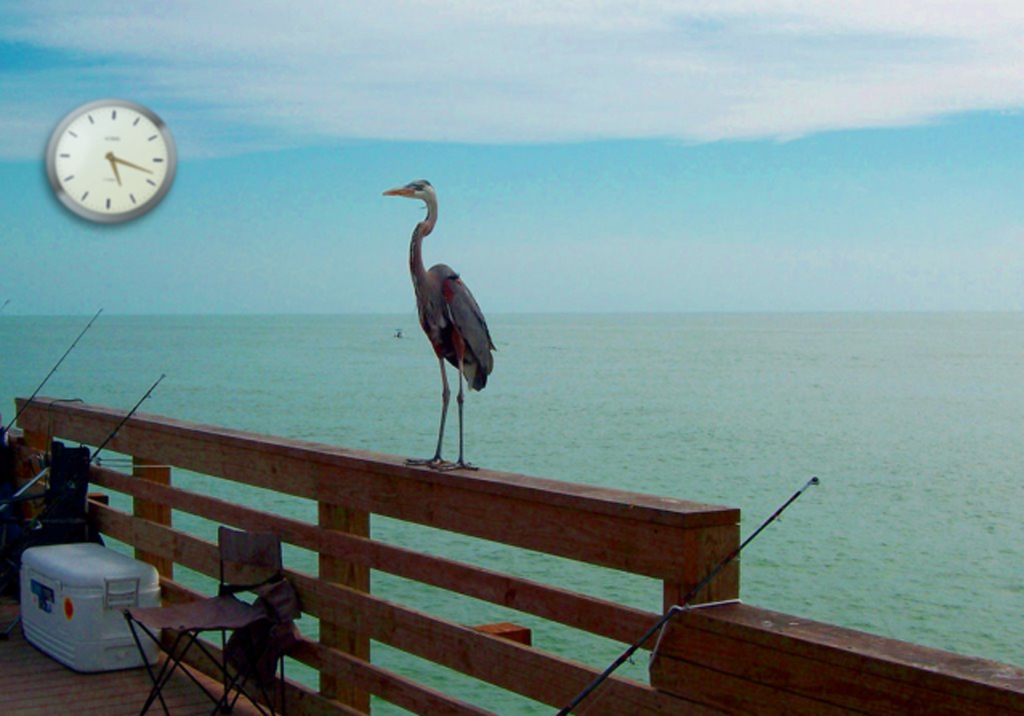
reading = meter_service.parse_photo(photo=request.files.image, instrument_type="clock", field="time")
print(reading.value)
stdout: 5:18
